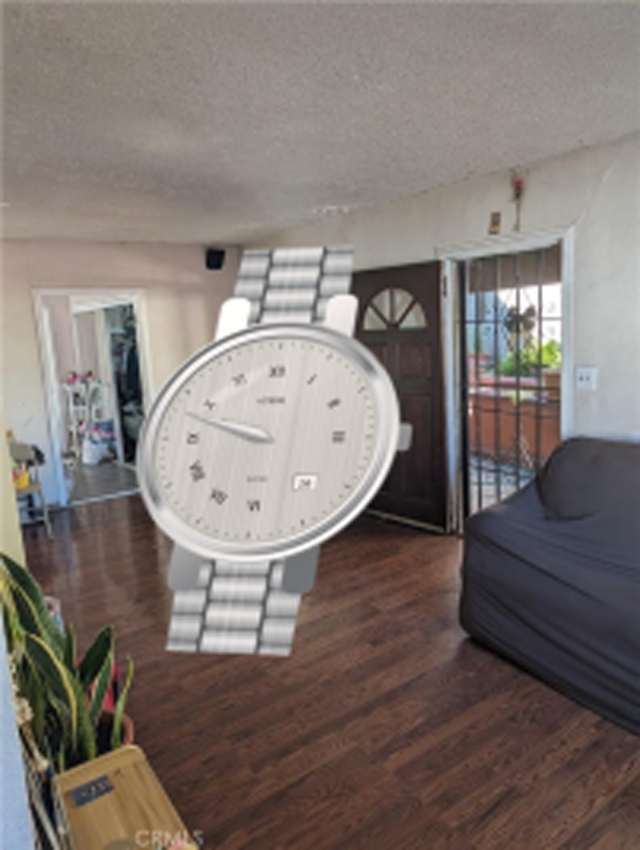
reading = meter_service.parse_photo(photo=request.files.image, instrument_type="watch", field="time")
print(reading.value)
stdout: 9:48
